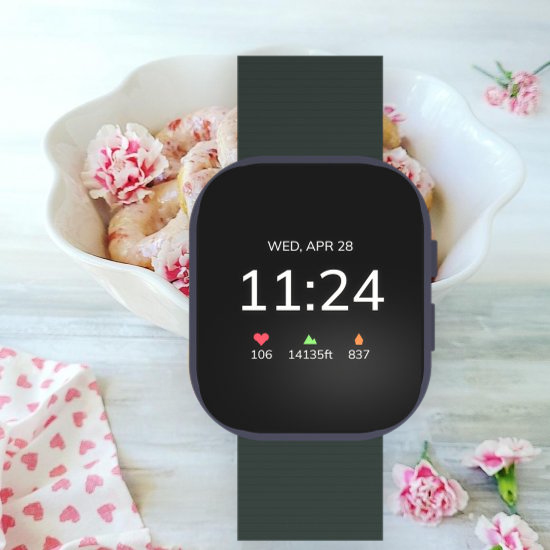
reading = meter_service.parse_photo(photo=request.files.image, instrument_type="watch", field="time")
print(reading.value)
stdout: 11:24
